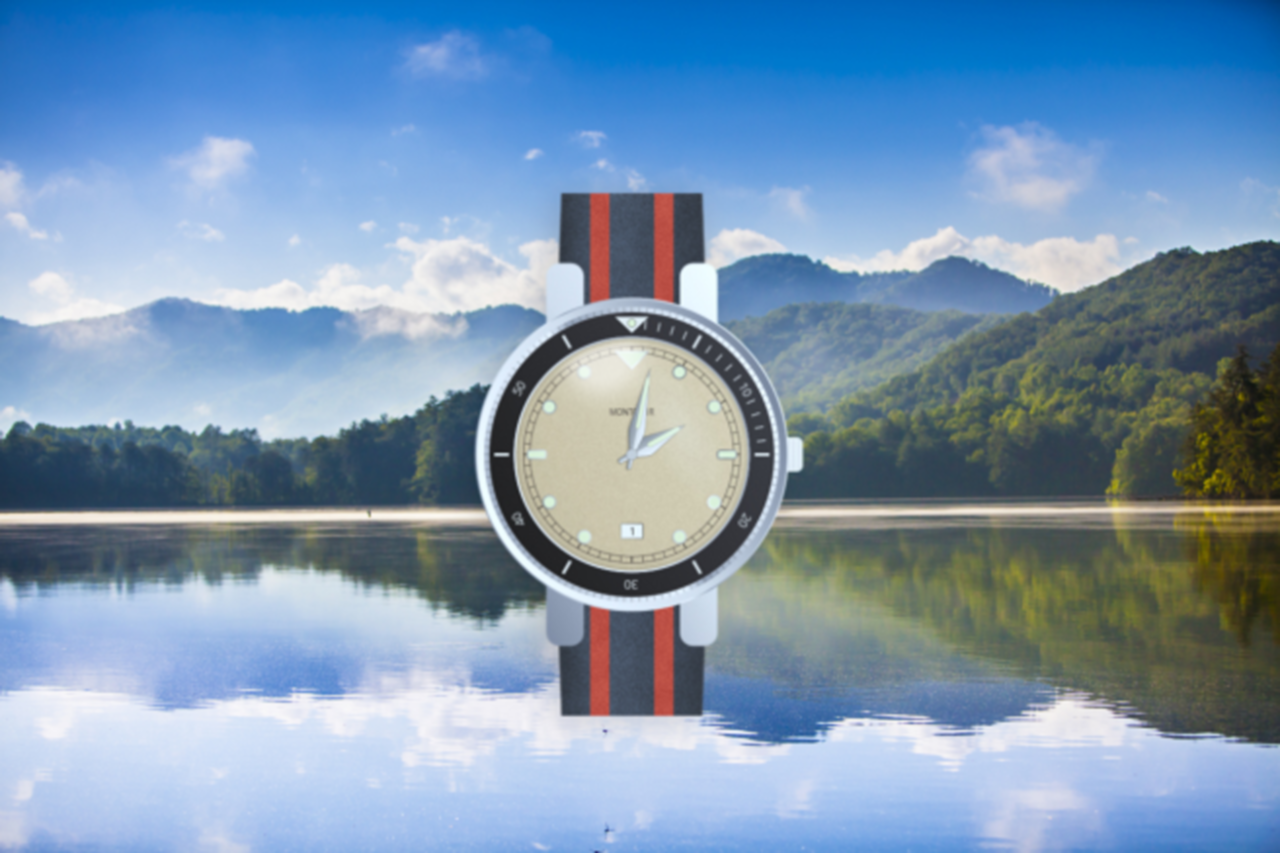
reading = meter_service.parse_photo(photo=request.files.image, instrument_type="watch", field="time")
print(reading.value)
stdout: 2:02
